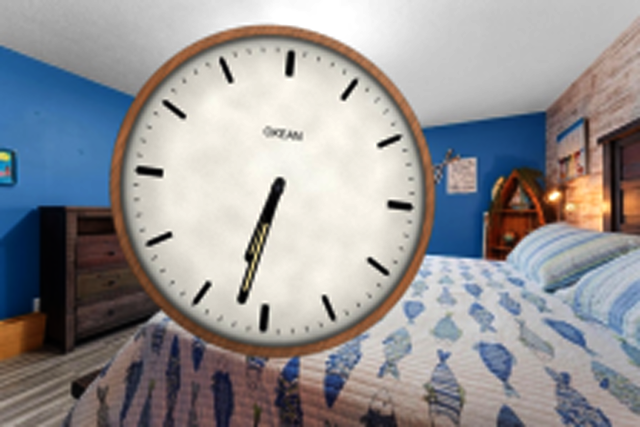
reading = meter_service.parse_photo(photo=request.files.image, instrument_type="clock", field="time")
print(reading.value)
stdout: 6:32
